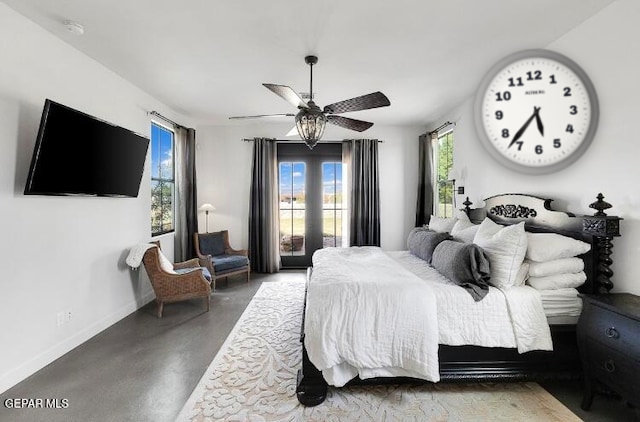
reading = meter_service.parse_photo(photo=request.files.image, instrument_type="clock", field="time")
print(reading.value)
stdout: 5:37
